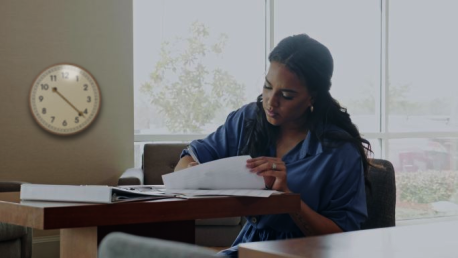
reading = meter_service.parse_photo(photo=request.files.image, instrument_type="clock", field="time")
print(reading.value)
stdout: 10:22
